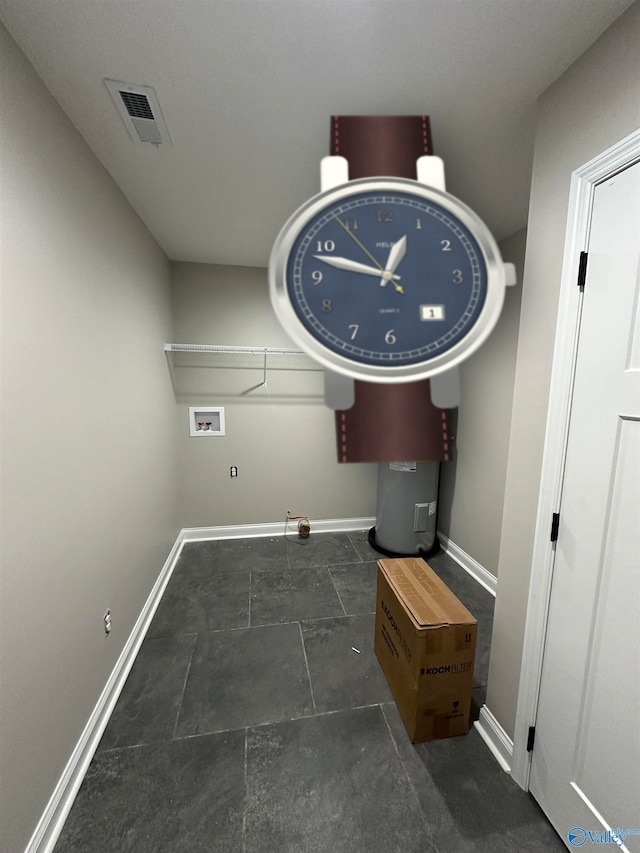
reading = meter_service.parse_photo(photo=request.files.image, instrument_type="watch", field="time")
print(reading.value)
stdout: 12:47:54
